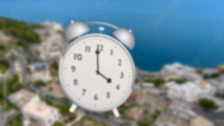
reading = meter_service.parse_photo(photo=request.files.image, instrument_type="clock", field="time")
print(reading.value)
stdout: 3:59
